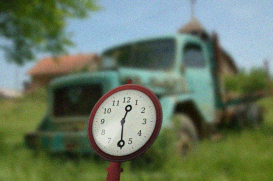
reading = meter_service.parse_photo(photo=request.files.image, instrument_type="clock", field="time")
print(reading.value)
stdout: 12:29
